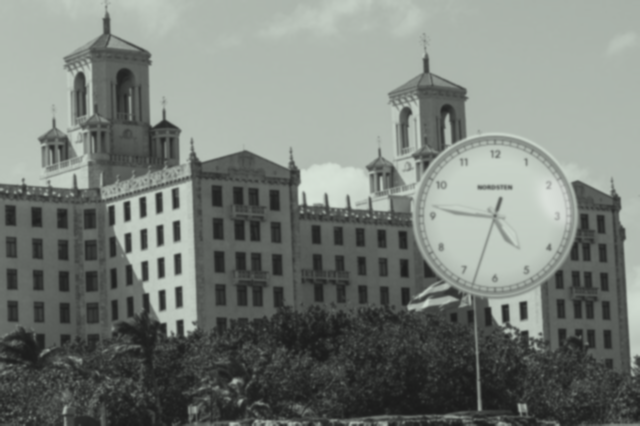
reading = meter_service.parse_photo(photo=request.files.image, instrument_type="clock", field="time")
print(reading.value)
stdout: 4:46:33
